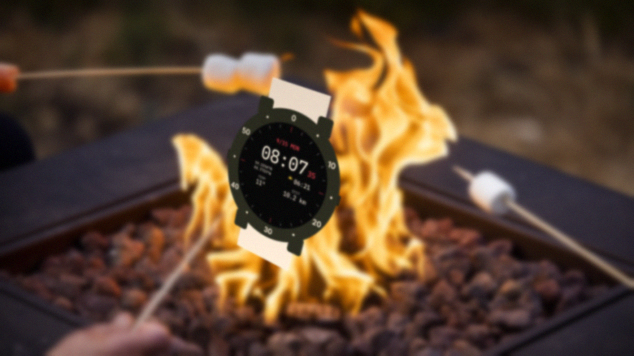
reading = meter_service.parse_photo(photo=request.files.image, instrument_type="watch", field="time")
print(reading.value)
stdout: 8:07
